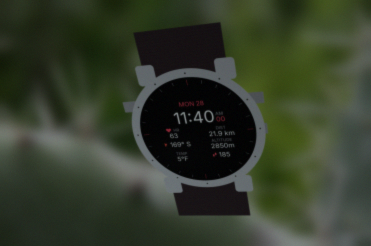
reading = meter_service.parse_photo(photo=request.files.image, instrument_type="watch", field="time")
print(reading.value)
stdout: 11:40
